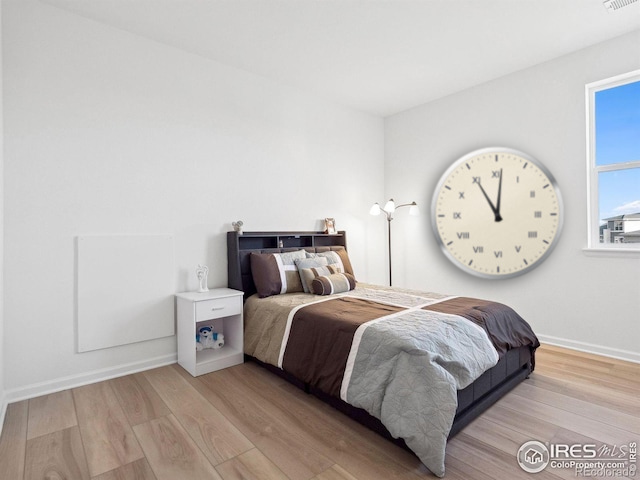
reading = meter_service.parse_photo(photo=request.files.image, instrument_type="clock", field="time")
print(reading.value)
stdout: 11:01
